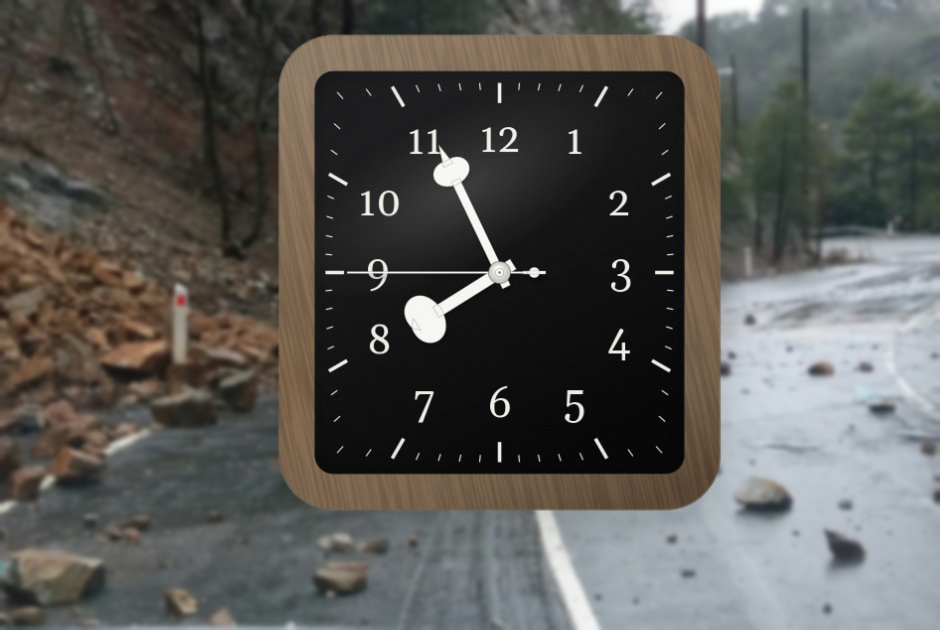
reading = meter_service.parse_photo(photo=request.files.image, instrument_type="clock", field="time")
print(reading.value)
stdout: 7:55:45
